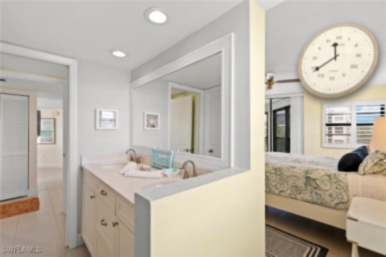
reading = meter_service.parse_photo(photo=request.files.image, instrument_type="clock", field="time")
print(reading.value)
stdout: 11:39
